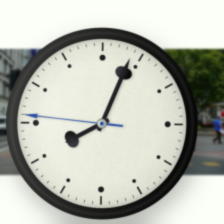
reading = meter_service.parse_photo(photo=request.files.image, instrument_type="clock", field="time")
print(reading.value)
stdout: 8:03:46
